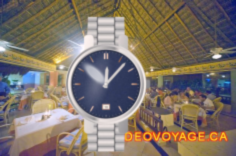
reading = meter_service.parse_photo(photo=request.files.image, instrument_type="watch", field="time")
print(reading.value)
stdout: 12:07
